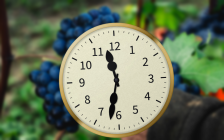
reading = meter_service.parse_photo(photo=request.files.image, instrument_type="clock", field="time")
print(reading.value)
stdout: 11:32
